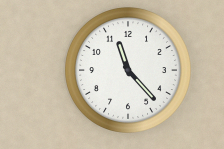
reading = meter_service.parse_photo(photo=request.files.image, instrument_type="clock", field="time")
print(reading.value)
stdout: 11:23
